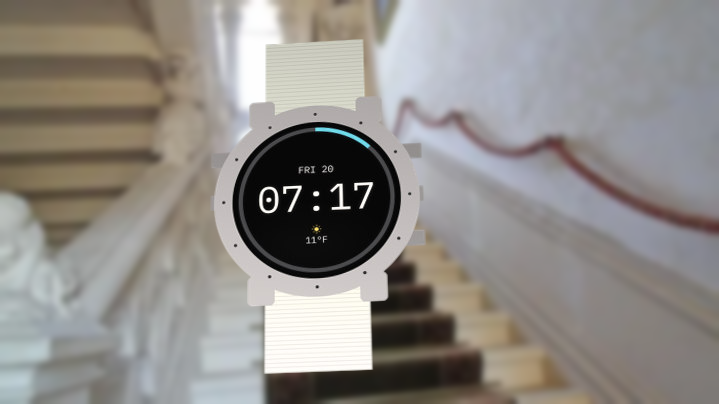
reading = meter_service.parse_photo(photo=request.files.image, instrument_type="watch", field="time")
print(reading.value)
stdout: 7:17
